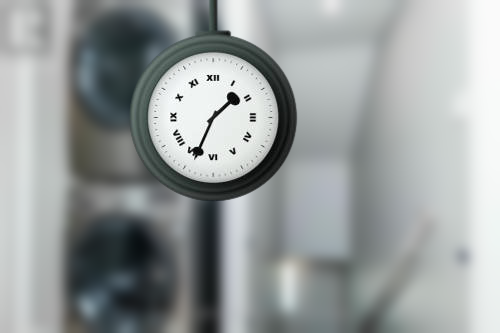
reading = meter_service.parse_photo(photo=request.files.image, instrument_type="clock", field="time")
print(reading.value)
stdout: 1:34
